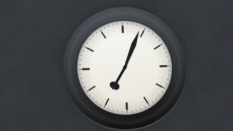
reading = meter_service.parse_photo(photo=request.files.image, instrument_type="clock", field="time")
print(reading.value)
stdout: 7:04
